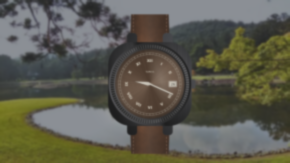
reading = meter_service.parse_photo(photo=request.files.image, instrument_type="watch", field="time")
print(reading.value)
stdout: 9:19
